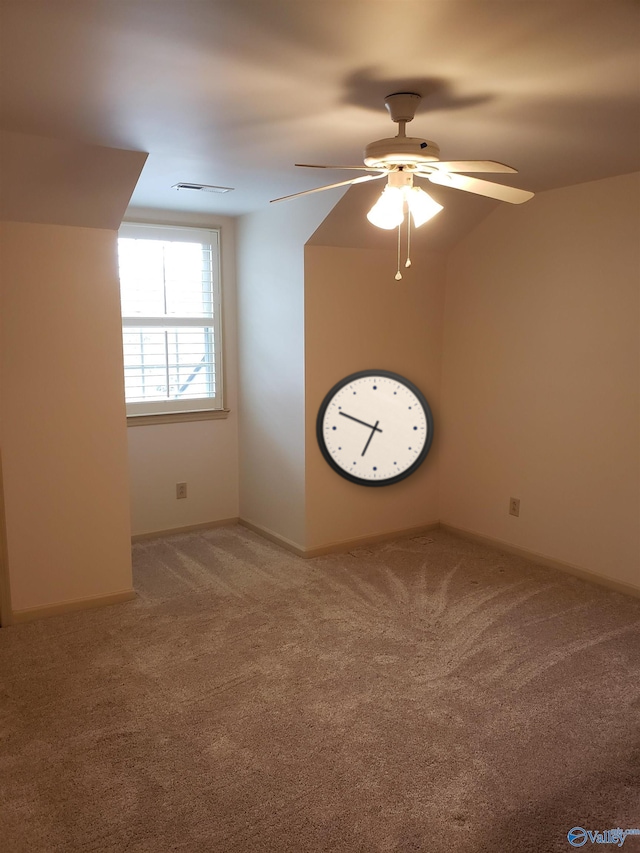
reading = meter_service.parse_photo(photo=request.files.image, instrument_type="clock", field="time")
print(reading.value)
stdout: 6:49
